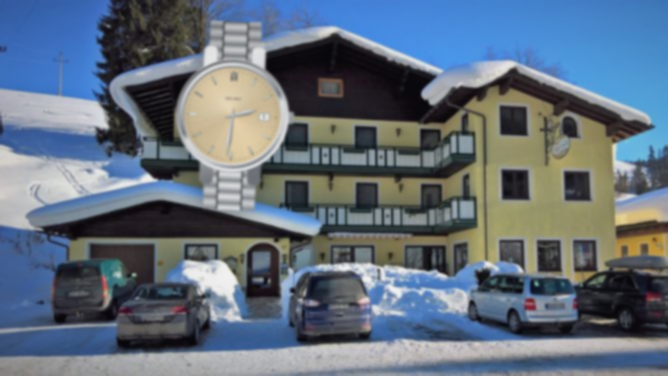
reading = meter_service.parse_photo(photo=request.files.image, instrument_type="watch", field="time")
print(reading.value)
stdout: 2:31
